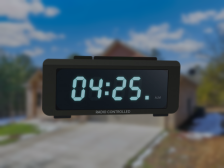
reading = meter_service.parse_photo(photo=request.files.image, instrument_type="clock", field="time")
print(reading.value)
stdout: 4:25
